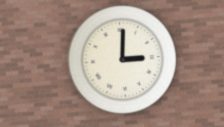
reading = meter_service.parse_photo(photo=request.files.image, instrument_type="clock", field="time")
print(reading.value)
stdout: 3:01
